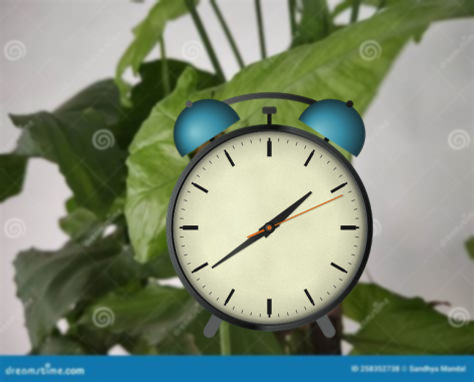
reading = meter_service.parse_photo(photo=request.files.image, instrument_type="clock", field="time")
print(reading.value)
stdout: 1:39:11
